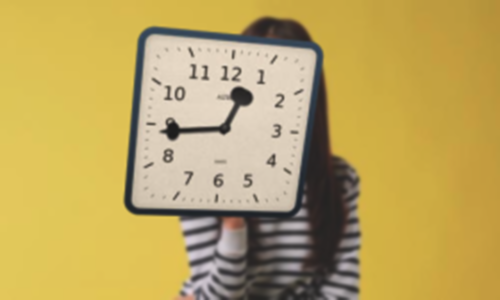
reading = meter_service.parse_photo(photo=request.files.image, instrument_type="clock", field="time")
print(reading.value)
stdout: 12:44
